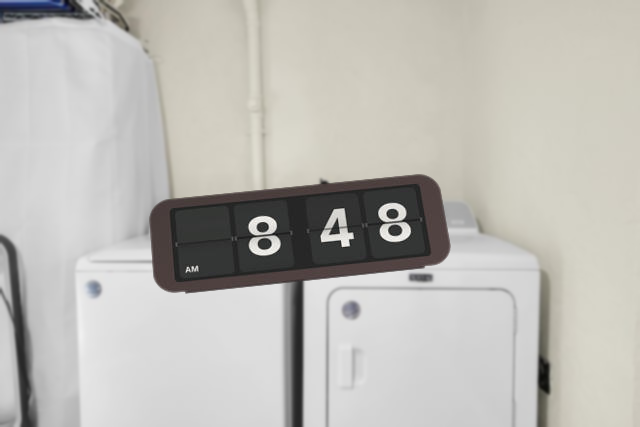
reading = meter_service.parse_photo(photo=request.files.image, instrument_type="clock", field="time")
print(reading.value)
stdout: 8:48
